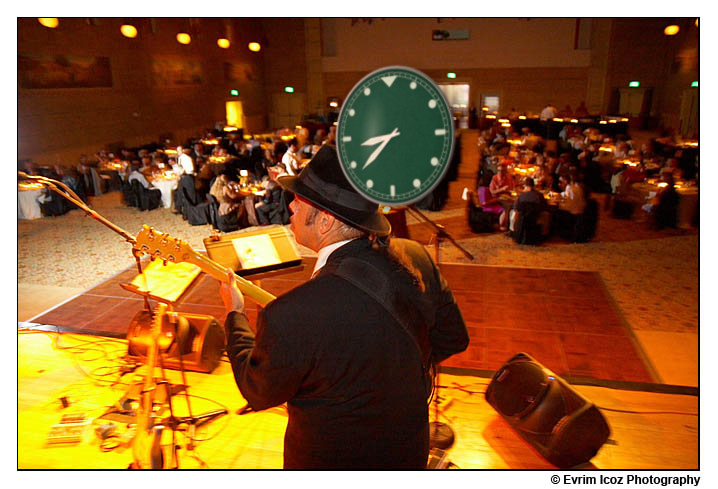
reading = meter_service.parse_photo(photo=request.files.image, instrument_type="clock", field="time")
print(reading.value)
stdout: 8:38
